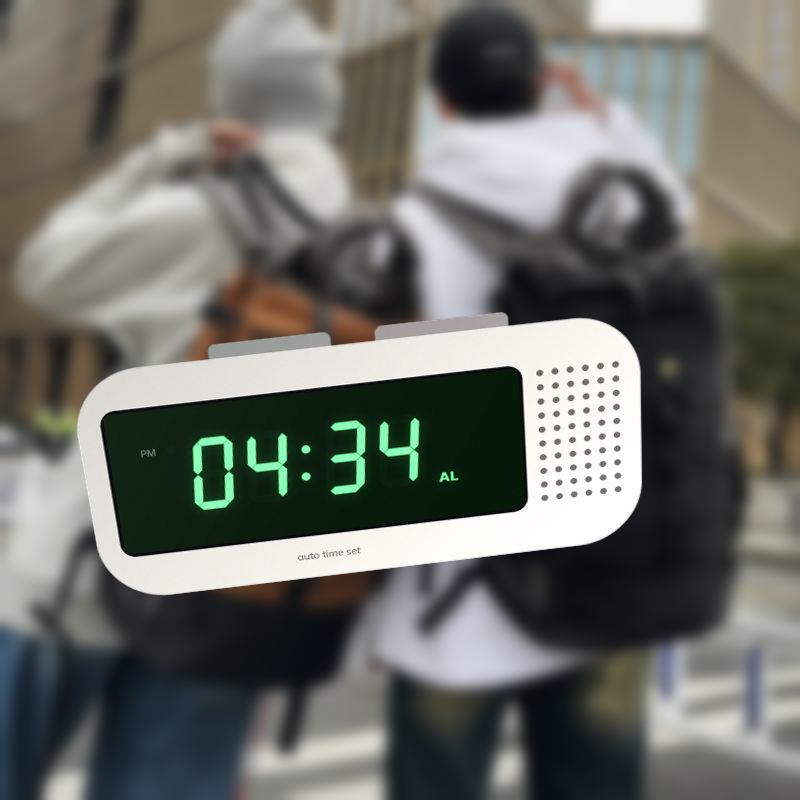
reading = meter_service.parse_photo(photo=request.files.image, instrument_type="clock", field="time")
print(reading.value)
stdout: 4:34
